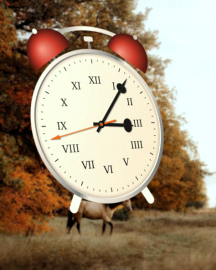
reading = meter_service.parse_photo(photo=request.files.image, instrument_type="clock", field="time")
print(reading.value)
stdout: 3:06:43
